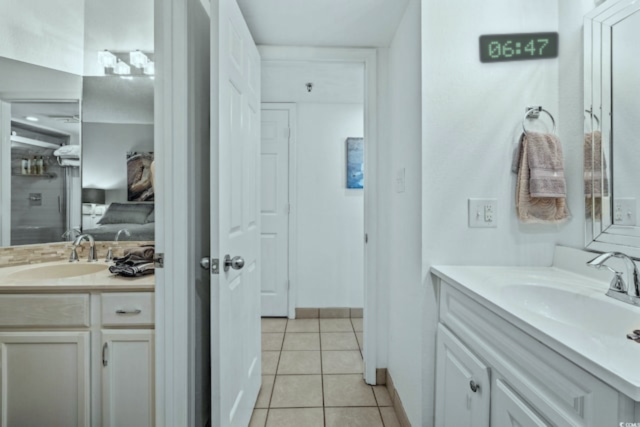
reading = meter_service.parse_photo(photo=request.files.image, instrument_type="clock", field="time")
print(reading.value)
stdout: 6:47
